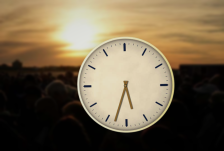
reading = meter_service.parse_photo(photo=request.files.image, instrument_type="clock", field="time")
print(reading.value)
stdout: 5:33
